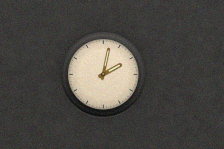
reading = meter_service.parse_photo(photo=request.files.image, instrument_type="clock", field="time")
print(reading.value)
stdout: 2:02
